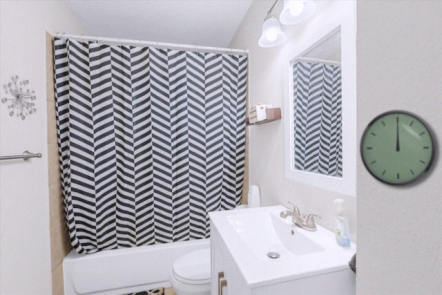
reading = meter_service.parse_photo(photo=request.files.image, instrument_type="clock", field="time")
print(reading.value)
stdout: 12:00
